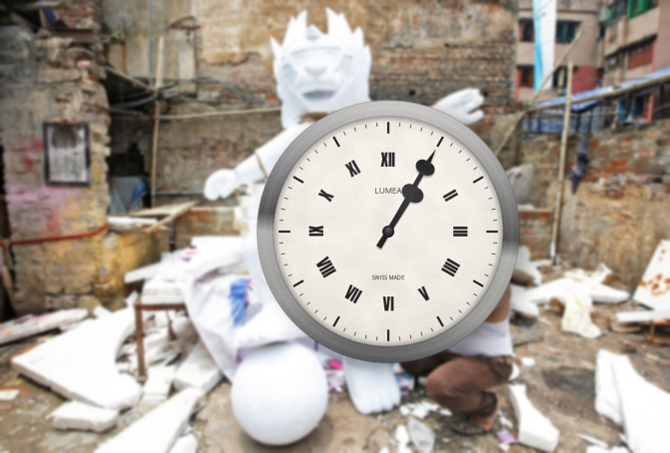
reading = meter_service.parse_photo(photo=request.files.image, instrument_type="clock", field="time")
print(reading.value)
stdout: 1:05
